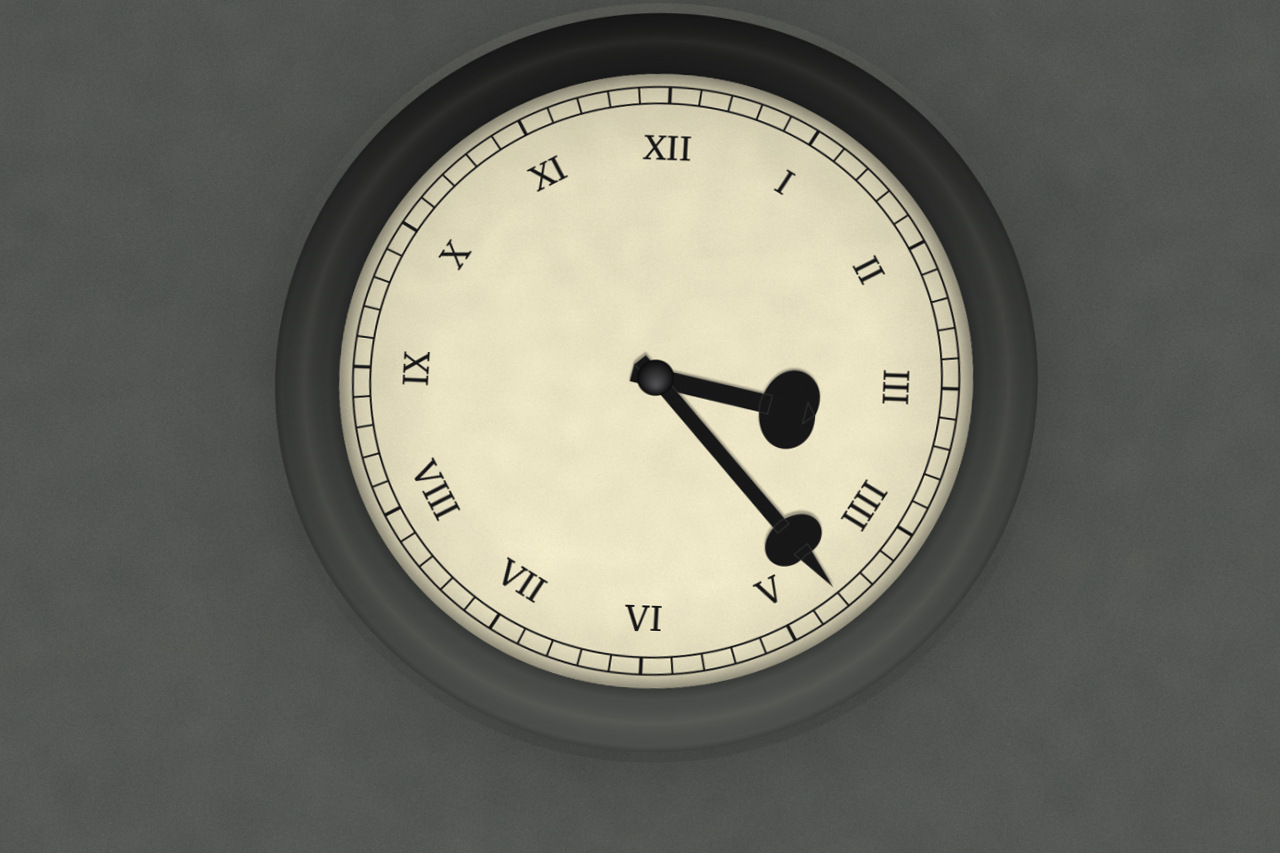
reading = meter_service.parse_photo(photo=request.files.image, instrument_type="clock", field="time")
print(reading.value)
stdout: 3:23
